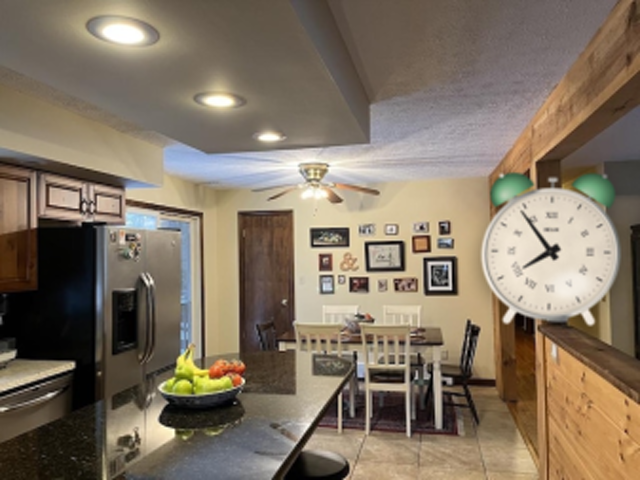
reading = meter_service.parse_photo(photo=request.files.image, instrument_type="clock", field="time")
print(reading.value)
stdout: 7:54
